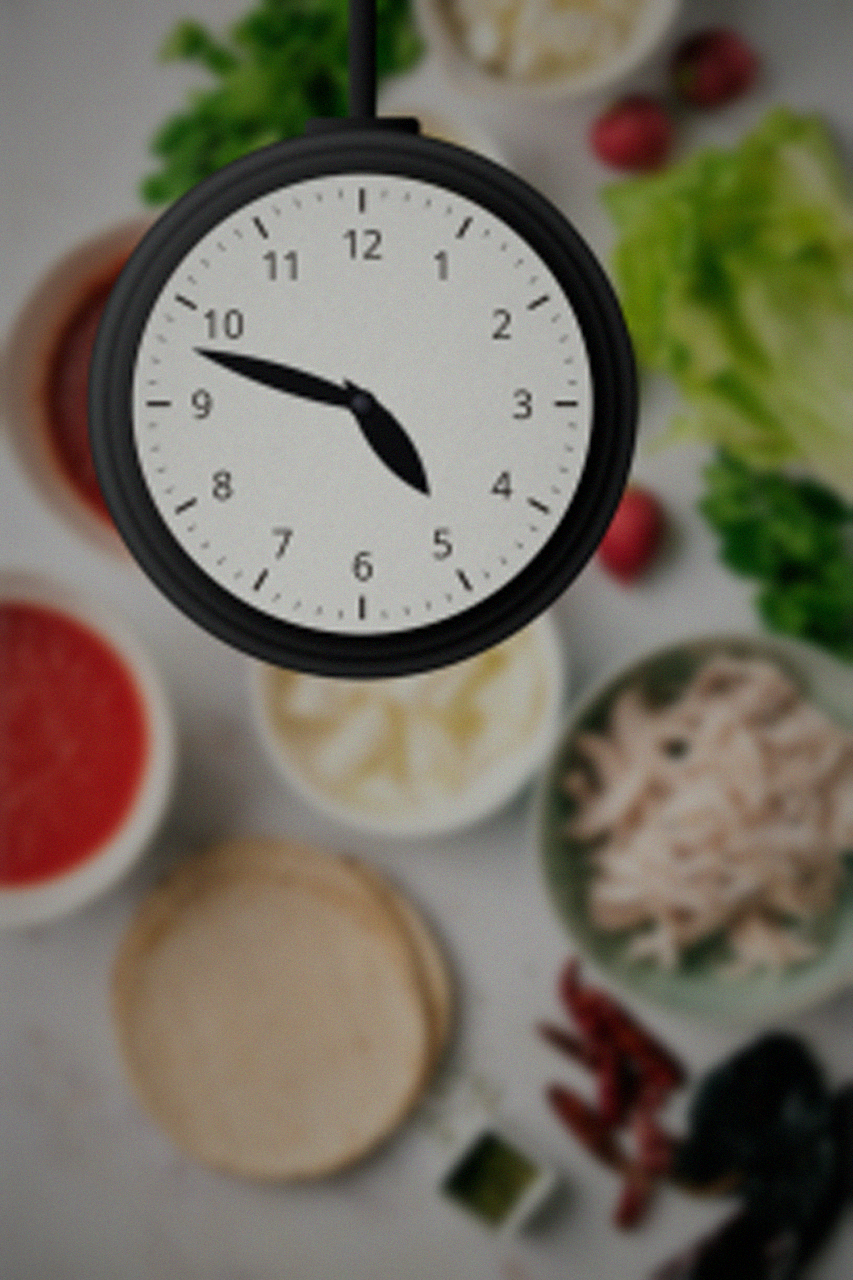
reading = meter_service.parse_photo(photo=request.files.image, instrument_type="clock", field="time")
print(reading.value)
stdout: 4:48
